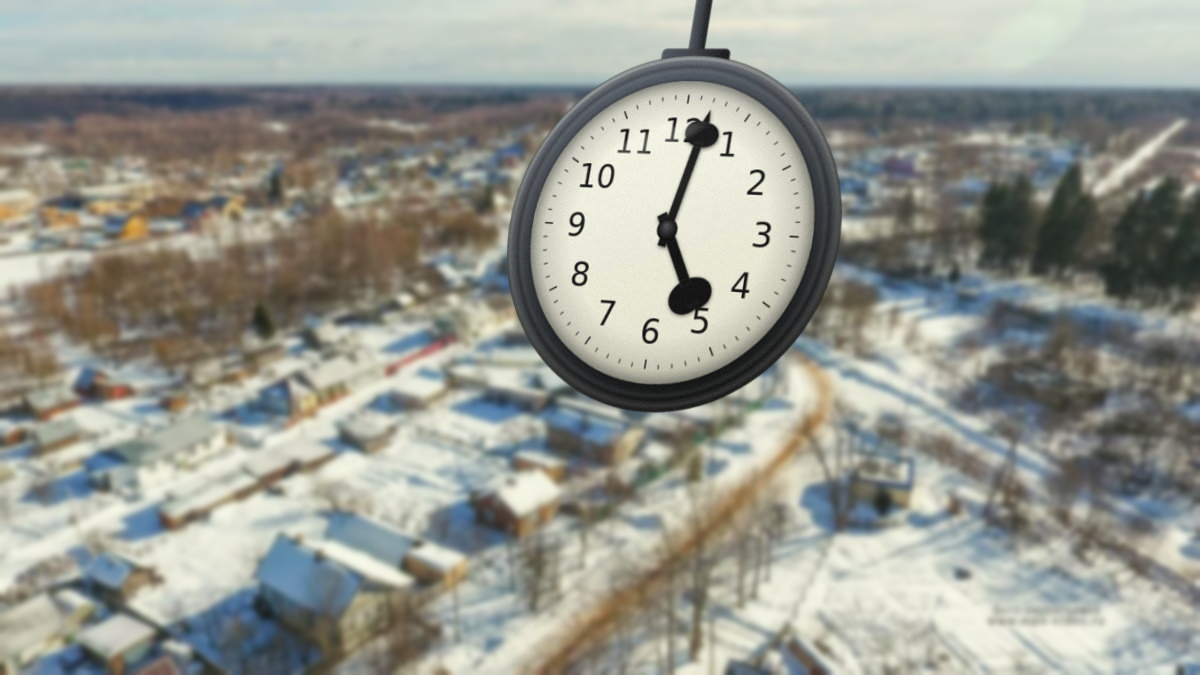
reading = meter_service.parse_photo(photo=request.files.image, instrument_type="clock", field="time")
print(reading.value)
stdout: 5:02
